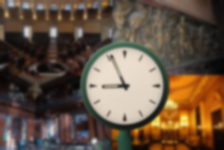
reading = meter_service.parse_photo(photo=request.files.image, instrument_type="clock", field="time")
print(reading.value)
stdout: 8:56
